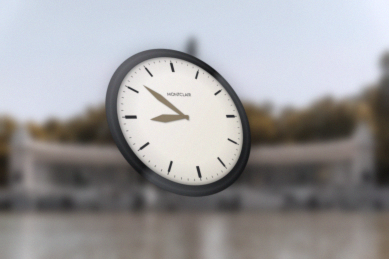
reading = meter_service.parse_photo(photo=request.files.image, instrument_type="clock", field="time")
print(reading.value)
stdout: 8:52
